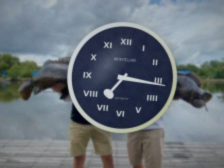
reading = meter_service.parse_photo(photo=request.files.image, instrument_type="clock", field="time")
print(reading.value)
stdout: 7:16
